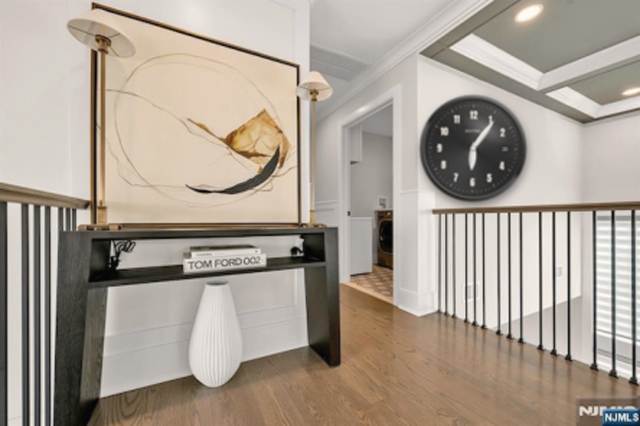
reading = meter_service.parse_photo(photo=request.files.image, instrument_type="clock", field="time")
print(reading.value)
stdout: 6:06
